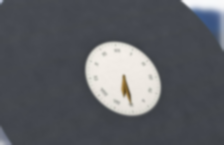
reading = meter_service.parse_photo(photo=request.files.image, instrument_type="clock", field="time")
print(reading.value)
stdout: 6:30
